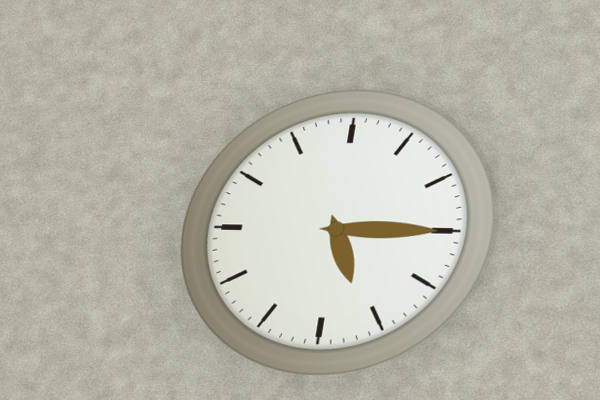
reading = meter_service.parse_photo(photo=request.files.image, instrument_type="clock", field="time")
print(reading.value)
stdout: 5:15
